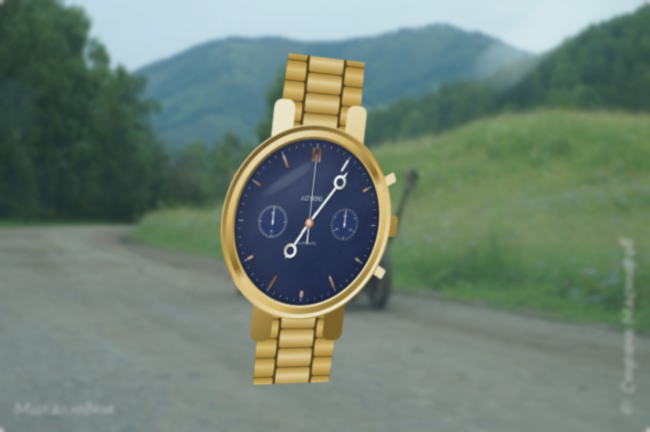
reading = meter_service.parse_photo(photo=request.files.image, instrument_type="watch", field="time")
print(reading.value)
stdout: 7:06
